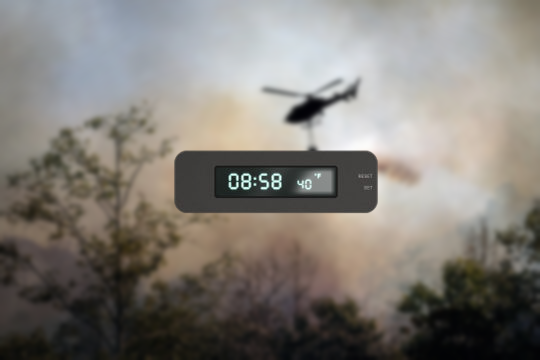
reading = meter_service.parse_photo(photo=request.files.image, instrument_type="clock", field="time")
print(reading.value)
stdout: 8:58
